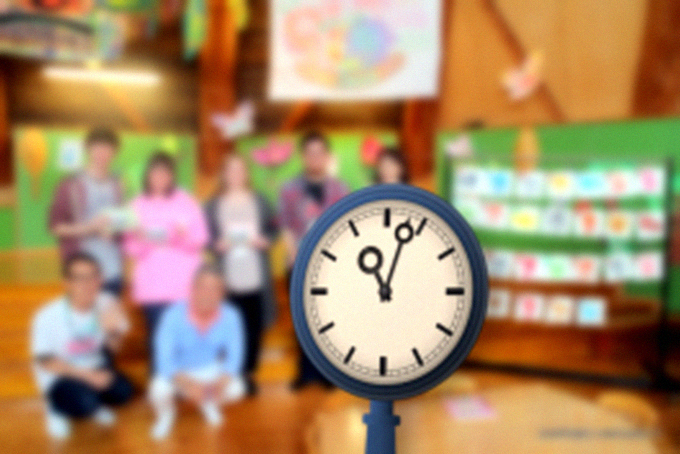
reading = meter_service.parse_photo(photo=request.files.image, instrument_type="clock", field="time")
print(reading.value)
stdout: 11:03
